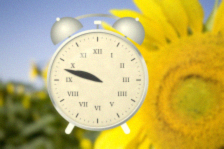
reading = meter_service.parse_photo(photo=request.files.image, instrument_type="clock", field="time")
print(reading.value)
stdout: 9:48
